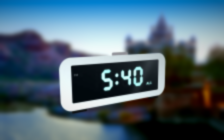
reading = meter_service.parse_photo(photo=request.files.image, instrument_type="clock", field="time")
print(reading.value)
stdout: 5:40
